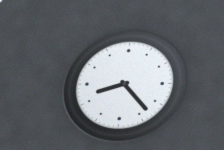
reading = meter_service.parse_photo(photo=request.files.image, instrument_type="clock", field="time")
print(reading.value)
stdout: 8:23
